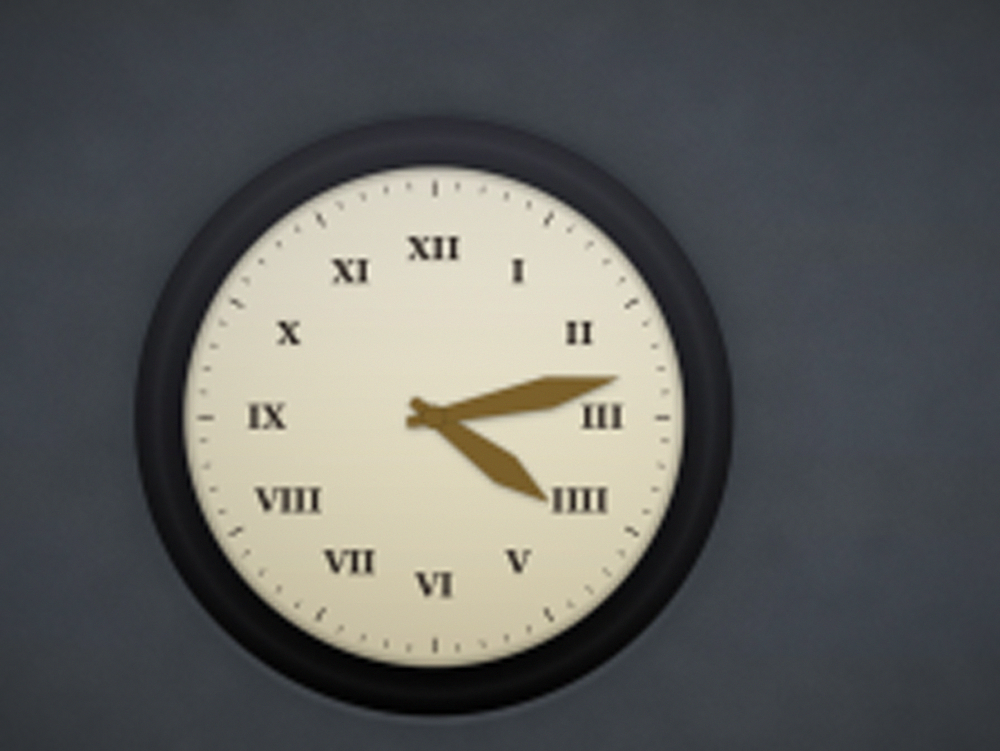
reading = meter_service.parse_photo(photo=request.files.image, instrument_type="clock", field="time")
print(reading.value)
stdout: 4:13
